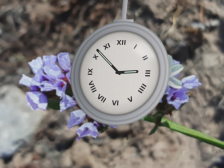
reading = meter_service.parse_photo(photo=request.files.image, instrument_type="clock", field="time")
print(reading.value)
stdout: 2:52
